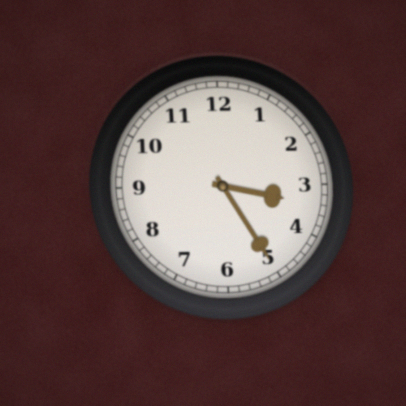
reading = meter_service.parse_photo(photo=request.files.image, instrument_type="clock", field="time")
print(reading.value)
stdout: 3:25
